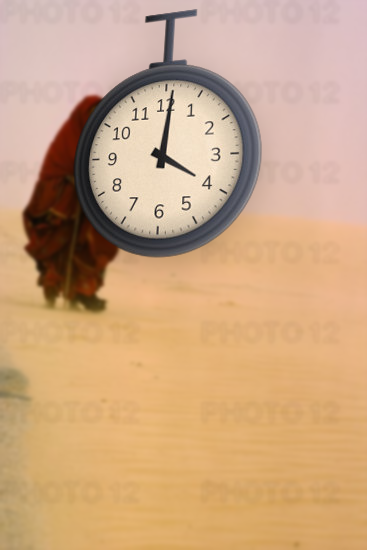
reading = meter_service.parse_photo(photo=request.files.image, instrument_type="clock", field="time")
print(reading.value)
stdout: 4:01
